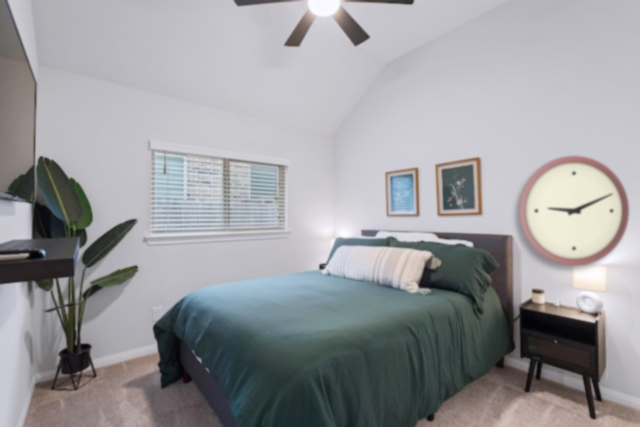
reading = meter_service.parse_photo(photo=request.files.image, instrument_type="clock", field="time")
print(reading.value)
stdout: 9:11
